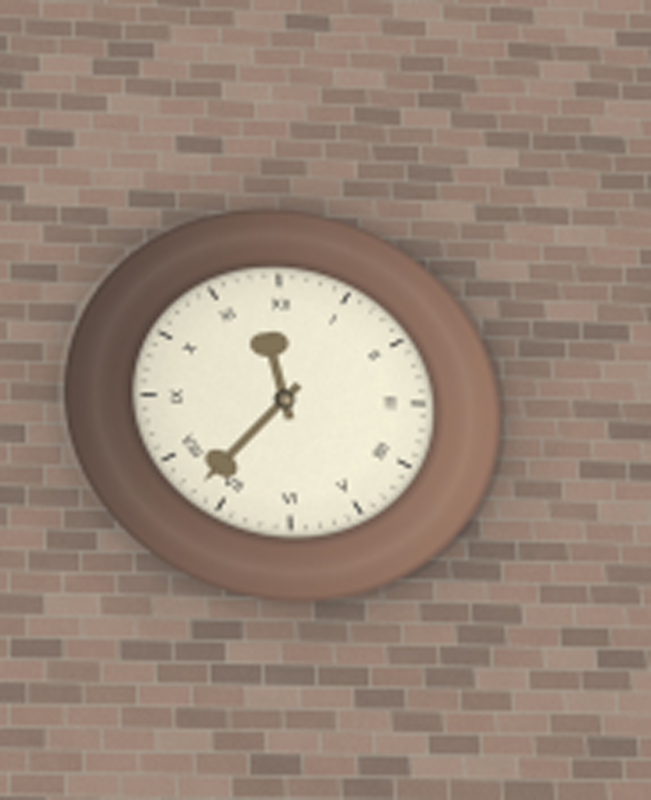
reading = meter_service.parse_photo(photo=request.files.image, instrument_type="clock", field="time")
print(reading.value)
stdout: 11:37
